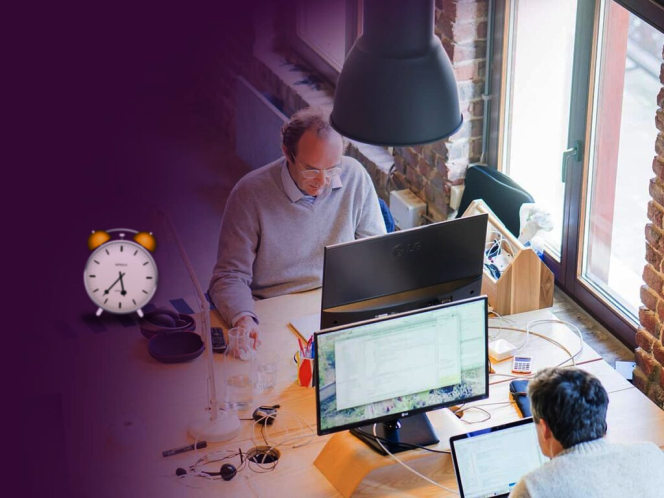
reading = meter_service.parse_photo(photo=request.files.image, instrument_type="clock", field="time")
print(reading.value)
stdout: 5:37
